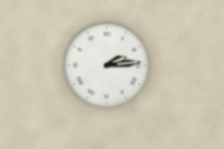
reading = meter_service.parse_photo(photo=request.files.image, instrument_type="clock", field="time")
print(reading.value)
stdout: 2:14
